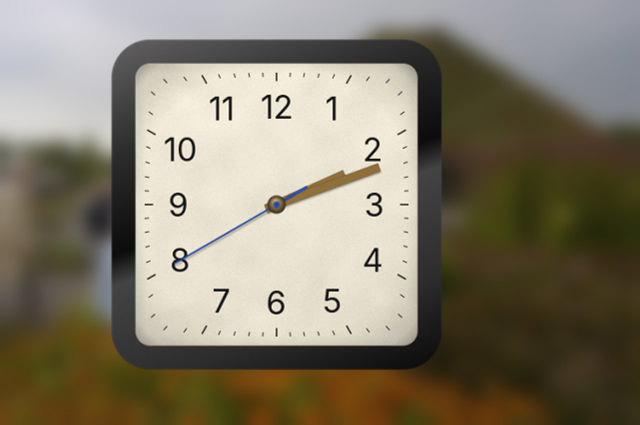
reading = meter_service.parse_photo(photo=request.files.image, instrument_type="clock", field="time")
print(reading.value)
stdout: 2:11:40
